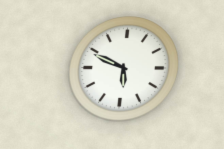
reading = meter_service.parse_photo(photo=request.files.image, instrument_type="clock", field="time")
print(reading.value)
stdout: 5:49
